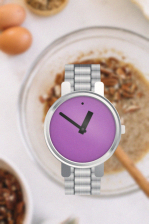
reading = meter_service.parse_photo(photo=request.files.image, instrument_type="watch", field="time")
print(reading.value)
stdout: 12:51
